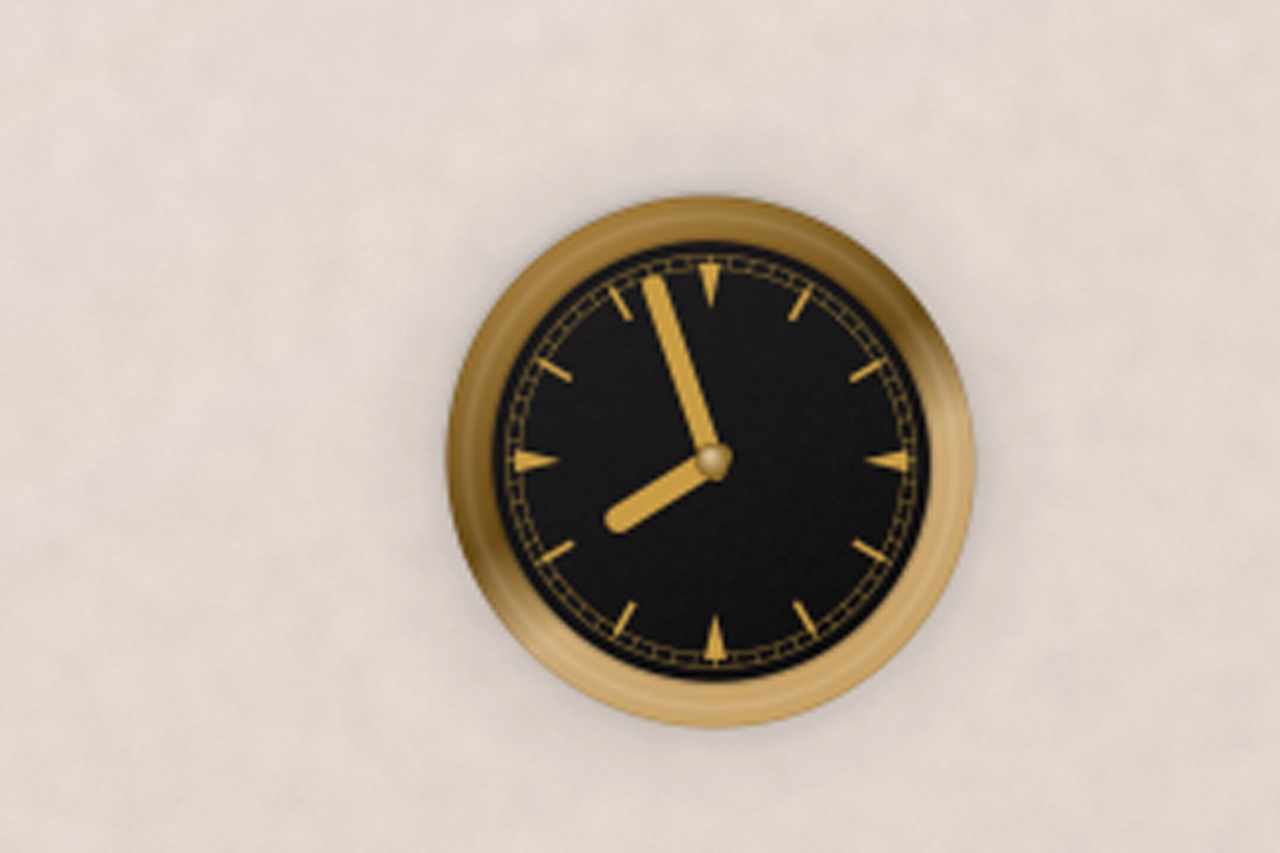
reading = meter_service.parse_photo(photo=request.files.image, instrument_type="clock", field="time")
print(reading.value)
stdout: 7:57
